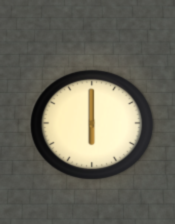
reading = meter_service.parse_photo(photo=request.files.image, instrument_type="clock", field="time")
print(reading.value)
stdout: 6:00
